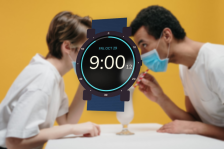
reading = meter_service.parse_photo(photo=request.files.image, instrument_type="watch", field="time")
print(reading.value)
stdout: 9:00
